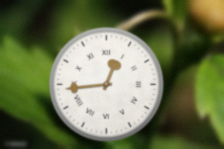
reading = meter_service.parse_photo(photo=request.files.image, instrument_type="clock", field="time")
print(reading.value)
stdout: 12:44
